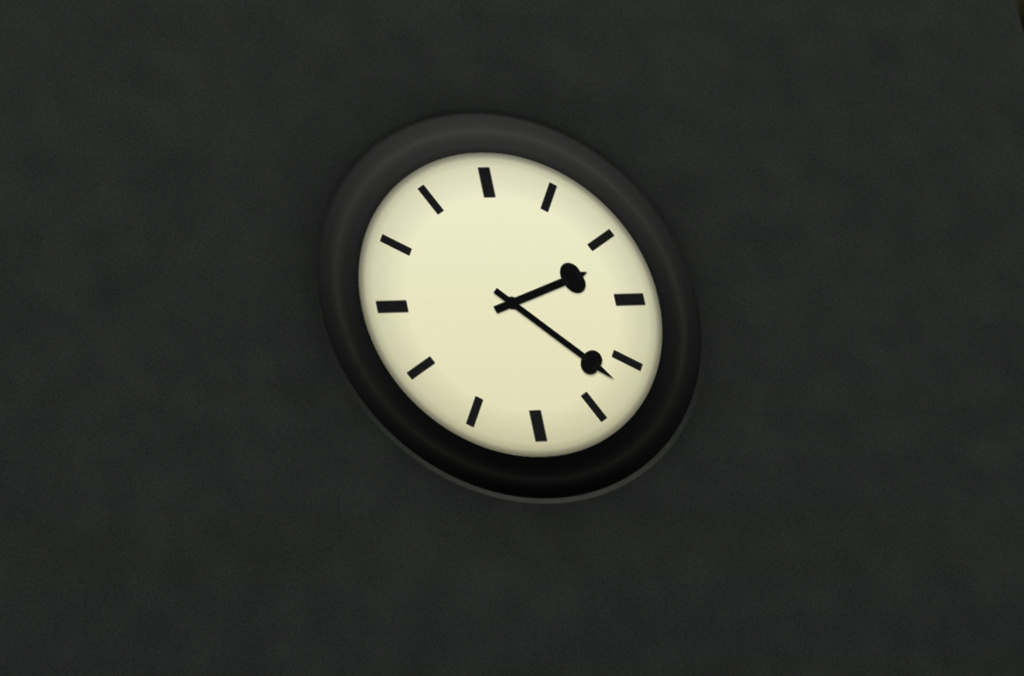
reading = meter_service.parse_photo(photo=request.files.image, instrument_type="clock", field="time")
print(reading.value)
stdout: 2:22
